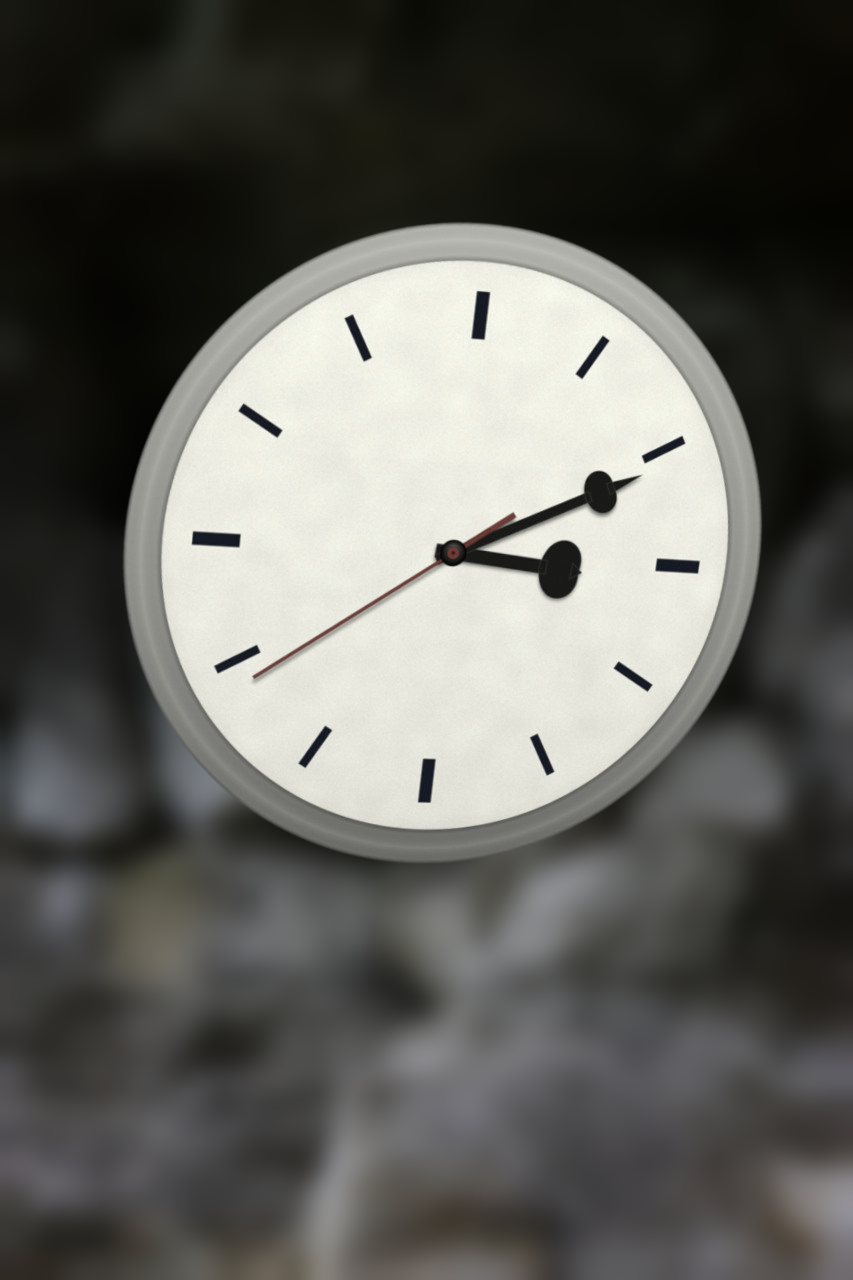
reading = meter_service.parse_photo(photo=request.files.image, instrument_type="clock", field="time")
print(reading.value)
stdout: 3:10:39
